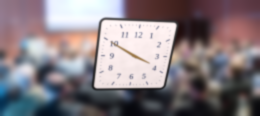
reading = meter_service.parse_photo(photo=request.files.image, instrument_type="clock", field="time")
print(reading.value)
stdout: 3:50
